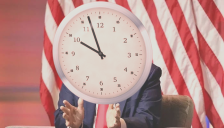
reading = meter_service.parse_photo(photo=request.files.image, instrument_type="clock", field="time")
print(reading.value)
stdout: 9:57
